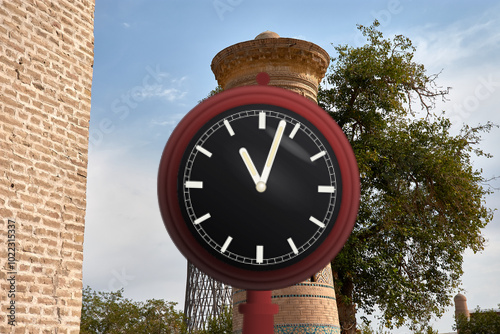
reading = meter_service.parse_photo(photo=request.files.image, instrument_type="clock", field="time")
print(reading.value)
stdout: 11:03
